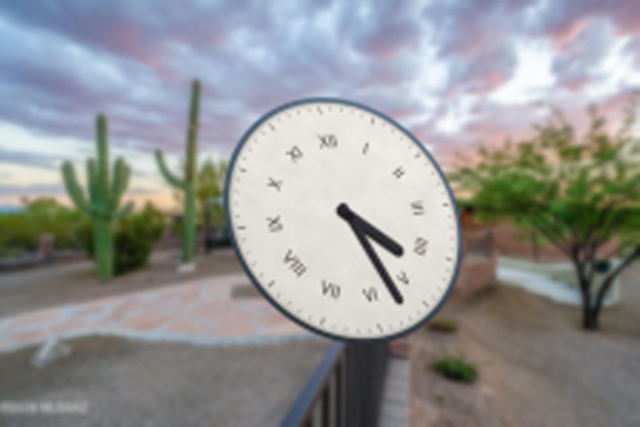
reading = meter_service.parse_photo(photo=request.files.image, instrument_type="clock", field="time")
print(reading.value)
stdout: 4:27
